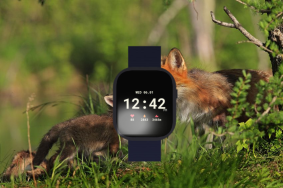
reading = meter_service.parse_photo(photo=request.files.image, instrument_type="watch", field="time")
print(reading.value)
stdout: 12:42
